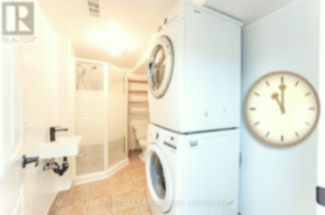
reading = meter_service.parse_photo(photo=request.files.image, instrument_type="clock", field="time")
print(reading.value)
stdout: 11:00
